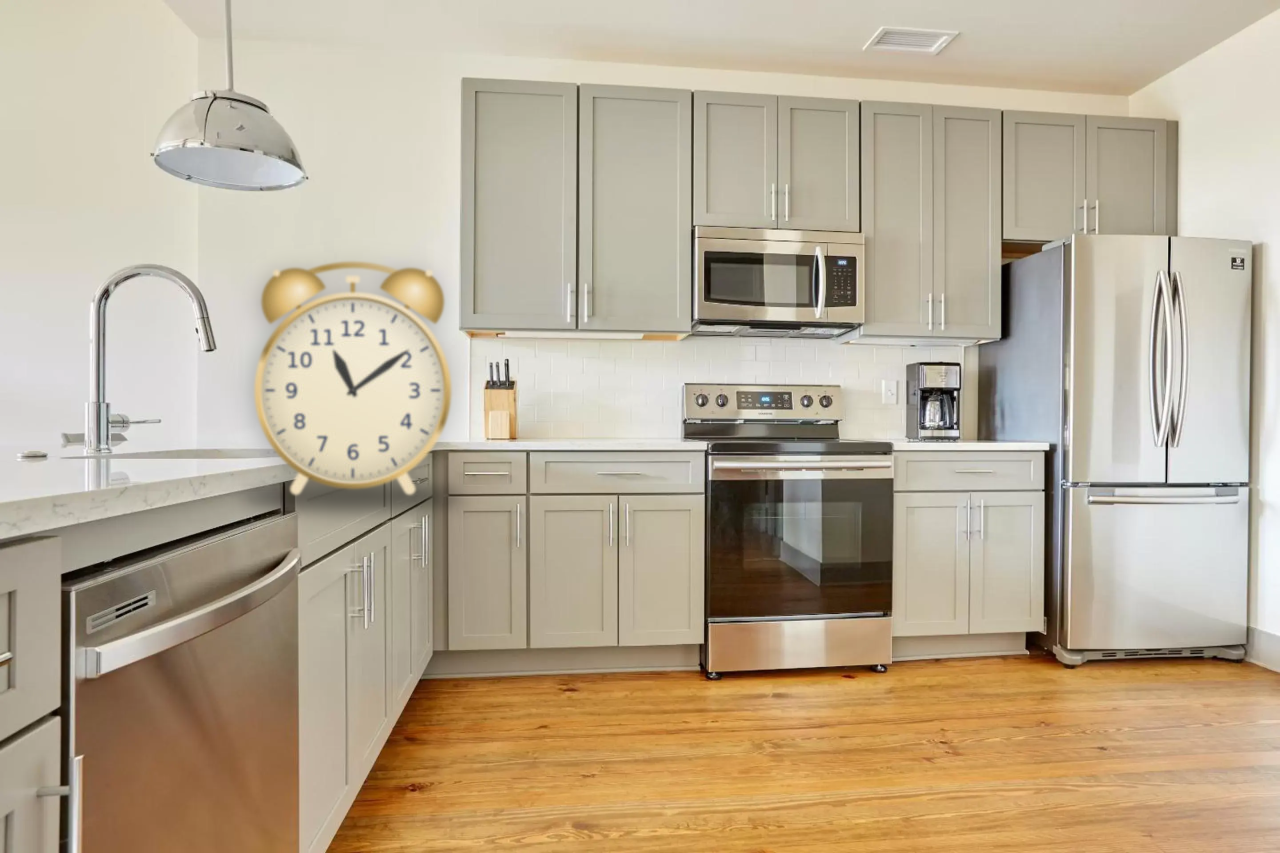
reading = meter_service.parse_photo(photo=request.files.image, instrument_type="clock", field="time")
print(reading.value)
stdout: 11:09
